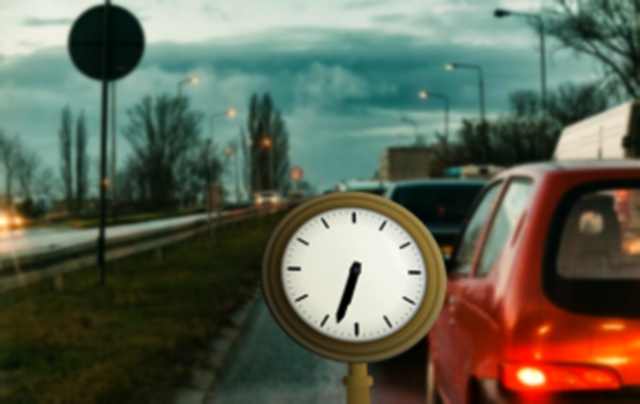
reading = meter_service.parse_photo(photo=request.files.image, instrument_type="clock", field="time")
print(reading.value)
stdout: 6:33
